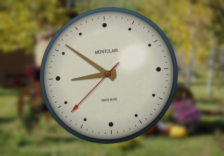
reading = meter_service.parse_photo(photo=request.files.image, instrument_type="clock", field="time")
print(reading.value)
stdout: 8:51:38
